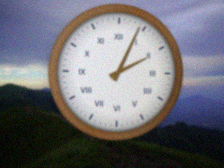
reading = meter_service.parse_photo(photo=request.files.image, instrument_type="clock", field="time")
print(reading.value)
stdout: 2:04
